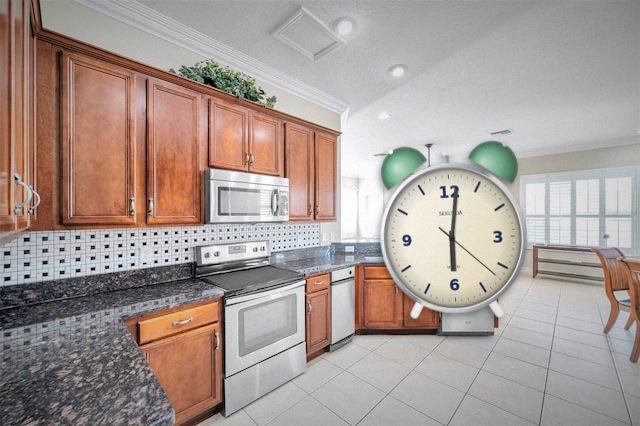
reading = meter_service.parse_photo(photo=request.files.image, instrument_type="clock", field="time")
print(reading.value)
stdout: 6:01:22
